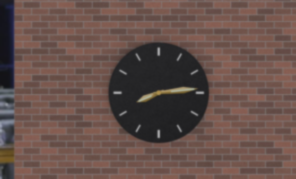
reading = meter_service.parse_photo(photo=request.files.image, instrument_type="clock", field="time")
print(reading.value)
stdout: 8:14
